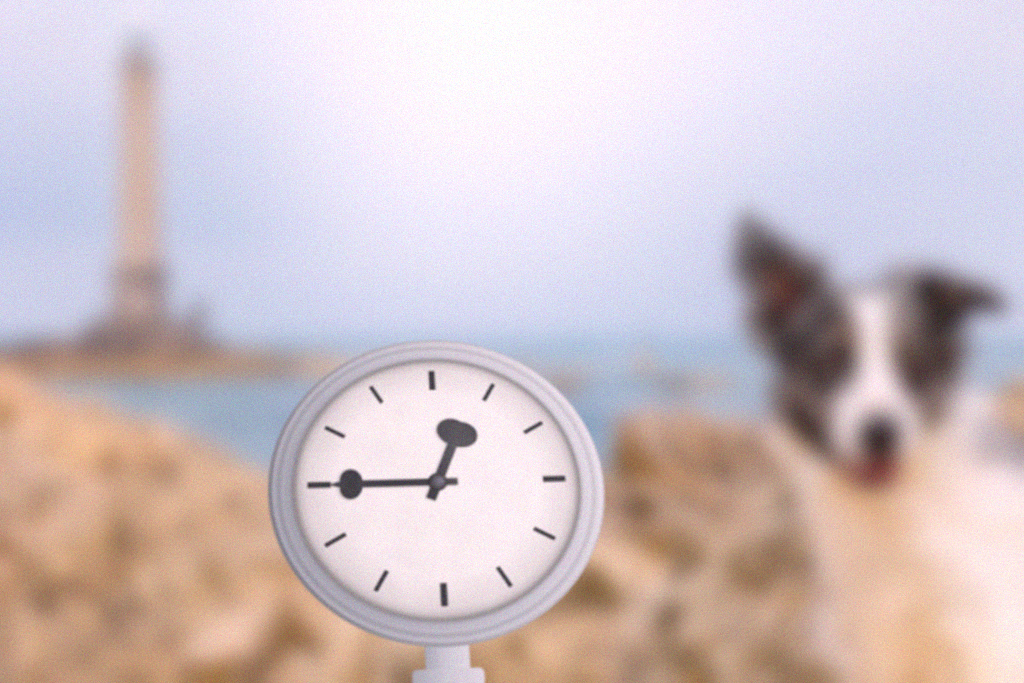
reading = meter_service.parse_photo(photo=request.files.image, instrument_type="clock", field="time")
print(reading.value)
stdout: 12:45
